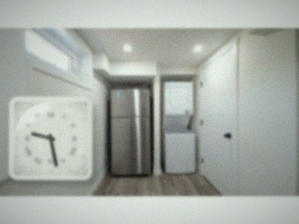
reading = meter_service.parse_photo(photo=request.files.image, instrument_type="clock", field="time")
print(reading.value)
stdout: 9:28
